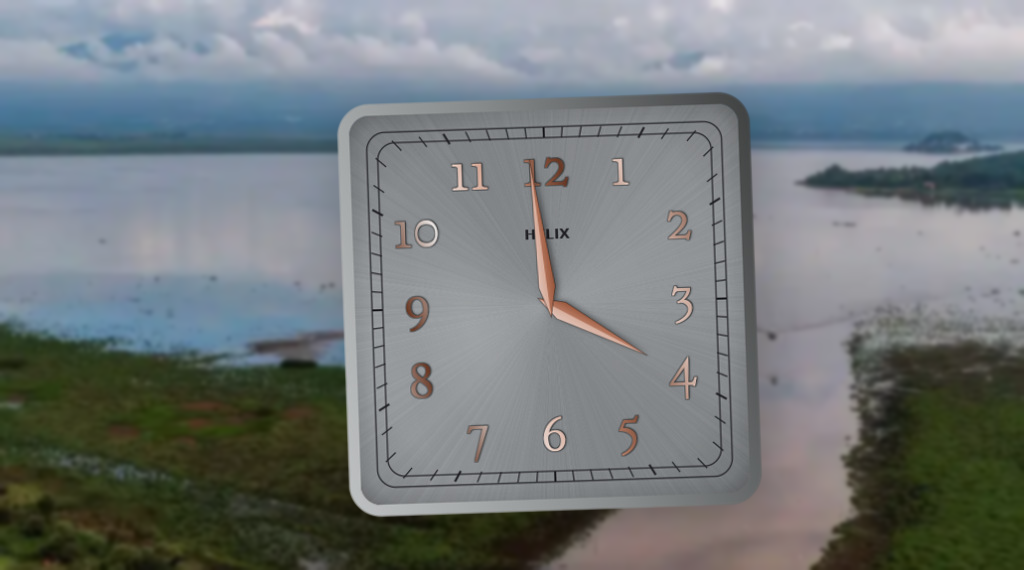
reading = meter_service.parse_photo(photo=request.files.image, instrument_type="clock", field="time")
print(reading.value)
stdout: 3:59
